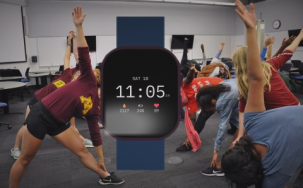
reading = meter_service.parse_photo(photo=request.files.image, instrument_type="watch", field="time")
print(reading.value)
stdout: 11:05
